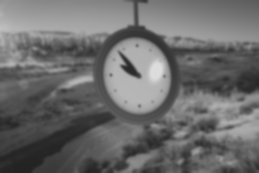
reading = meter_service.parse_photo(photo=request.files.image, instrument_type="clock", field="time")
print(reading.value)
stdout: 9:53
